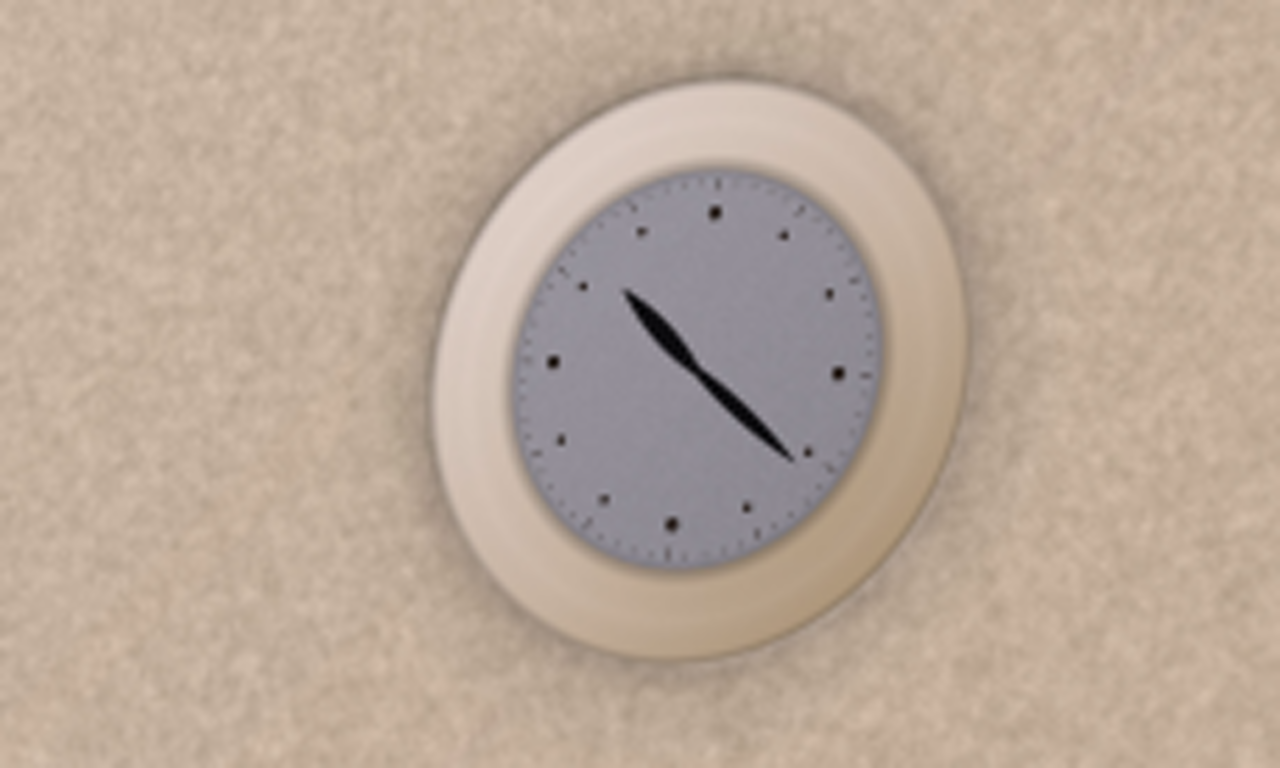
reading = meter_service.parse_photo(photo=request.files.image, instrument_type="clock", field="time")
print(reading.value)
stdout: 10:21
